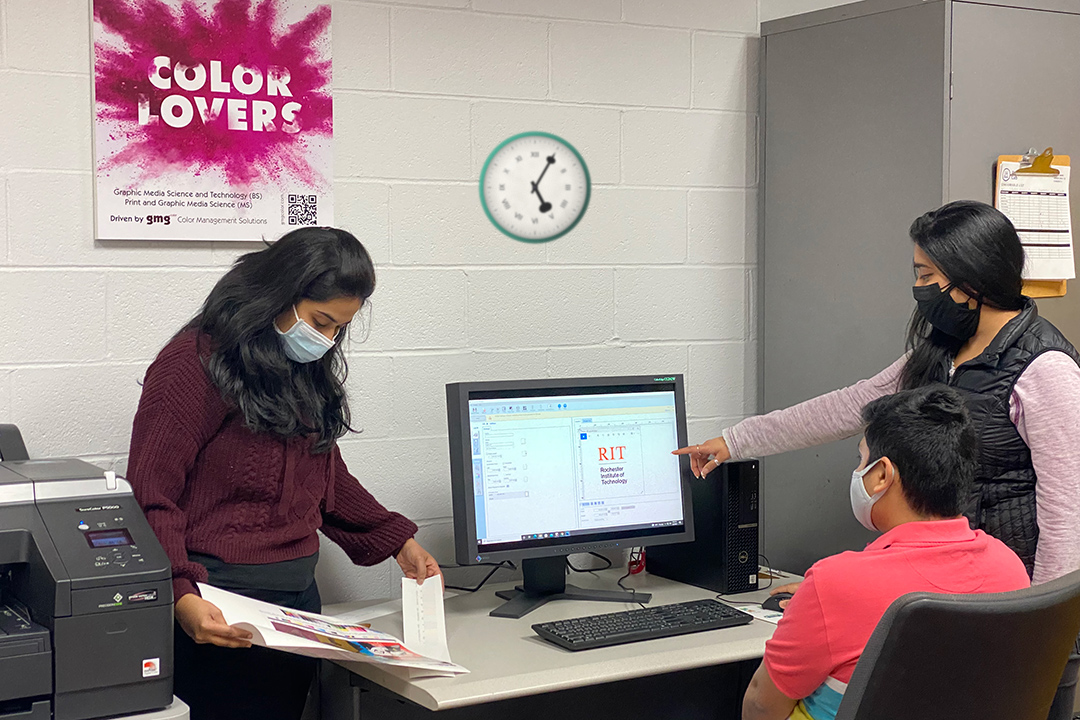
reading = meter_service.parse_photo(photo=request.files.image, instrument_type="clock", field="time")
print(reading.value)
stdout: 5:05
